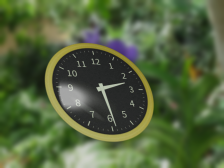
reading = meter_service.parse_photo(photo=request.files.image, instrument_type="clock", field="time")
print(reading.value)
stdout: 2:29
